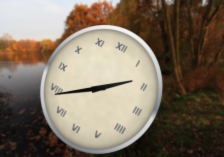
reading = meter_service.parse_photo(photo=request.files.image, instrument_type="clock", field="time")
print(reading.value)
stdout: 1:39
